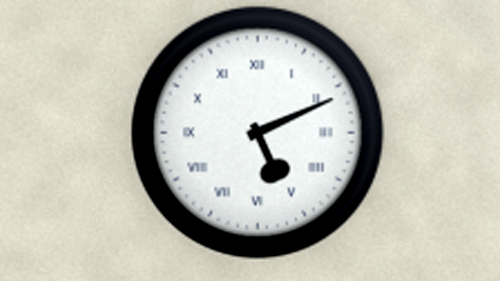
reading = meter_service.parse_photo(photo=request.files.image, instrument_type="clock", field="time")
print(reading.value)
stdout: 5:11
